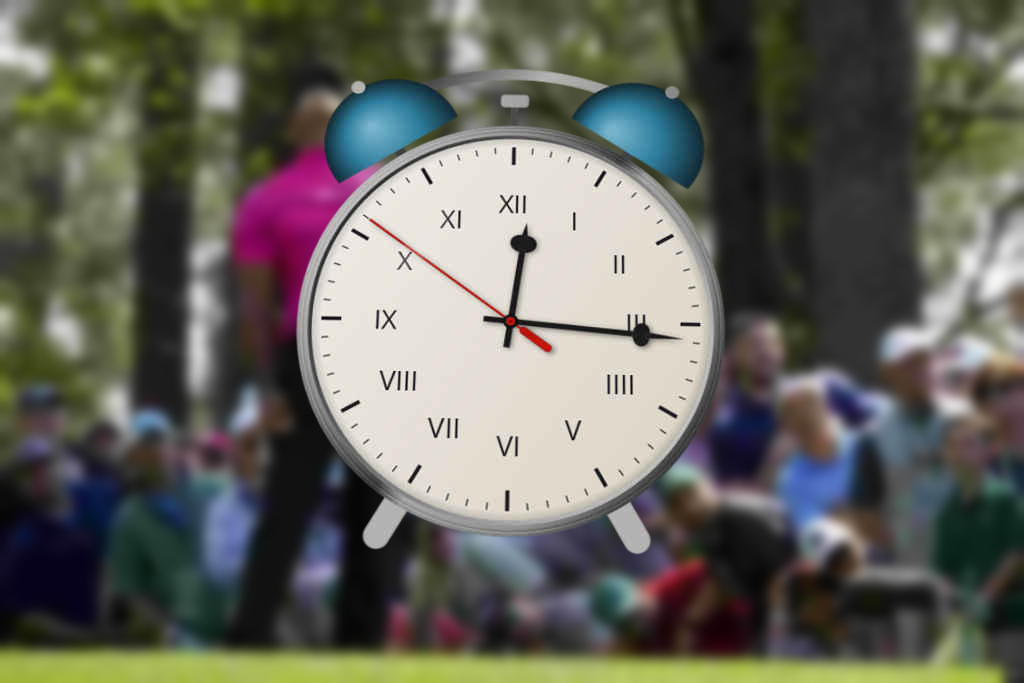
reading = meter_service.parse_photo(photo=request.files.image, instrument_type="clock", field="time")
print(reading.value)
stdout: 12:15:51
